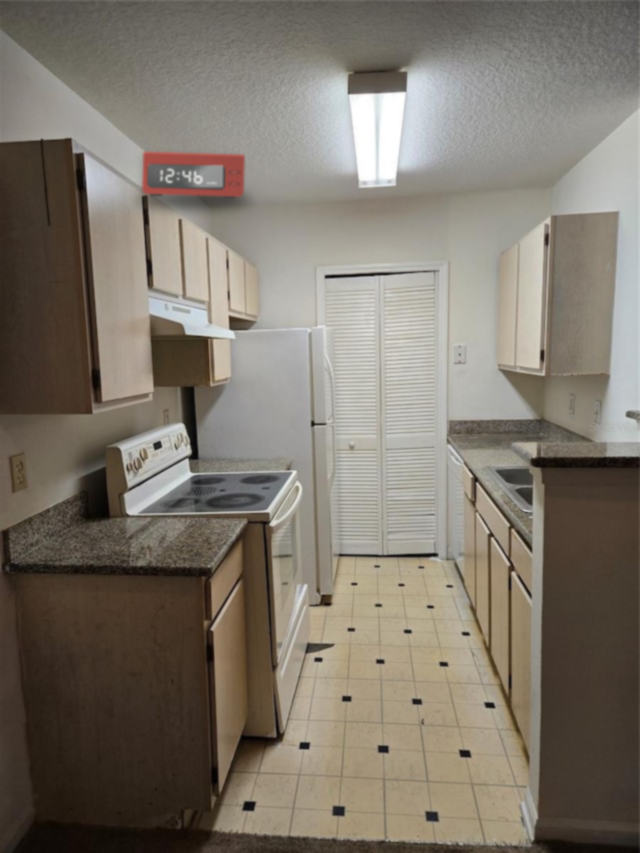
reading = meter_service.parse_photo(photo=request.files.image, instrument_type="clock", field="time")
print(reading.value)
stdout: 12:46
